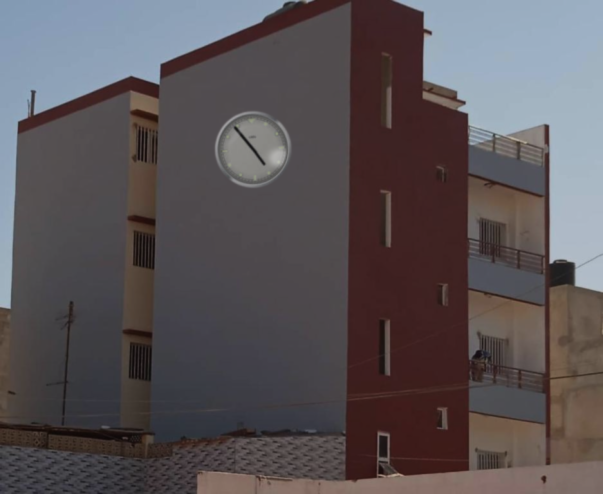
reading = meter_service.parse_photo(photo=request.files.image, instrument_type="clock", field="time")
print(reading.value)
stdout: 4:54
